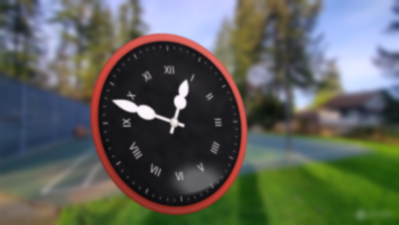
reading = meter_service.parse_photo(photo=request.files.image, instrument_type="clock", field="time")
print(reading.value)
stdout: 12:48
